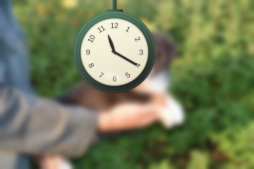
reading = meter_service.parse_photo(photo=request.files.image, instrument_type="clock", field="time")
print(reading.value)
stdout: 11:20
